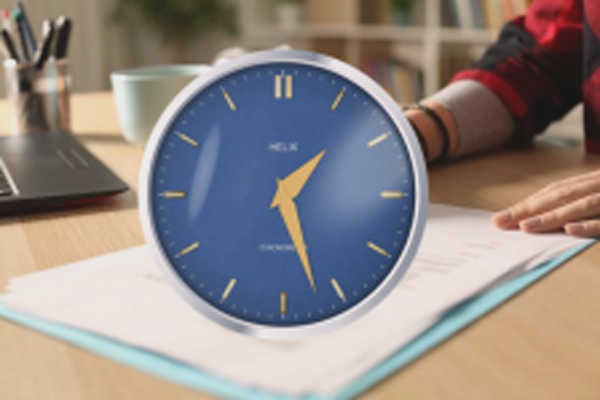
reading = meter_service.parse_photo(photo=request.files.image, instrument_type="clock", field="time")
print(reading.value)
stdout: 1:27
